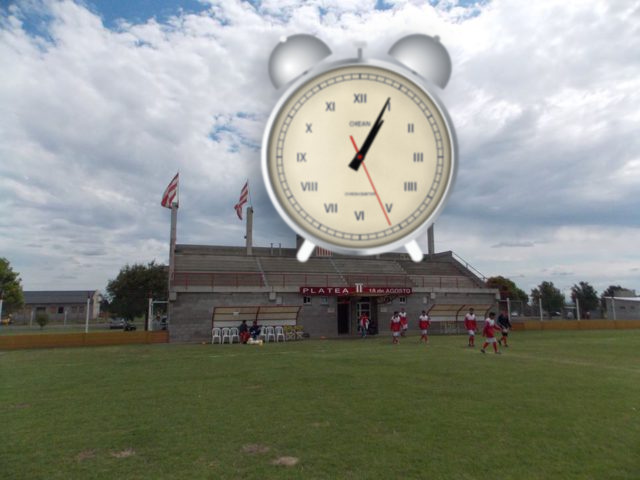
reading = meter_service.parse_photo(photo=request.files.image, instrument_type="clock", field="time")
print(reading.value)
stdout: 1:04:26
